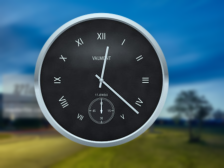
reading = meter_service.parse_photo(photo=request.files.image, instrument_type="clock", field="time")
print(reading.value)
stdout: 12:22
